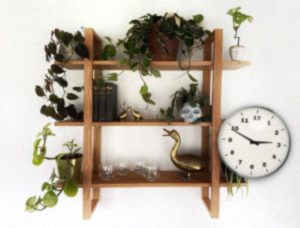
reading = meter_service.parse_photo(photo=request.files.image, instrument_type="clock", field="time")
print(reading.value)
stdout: 2:49
